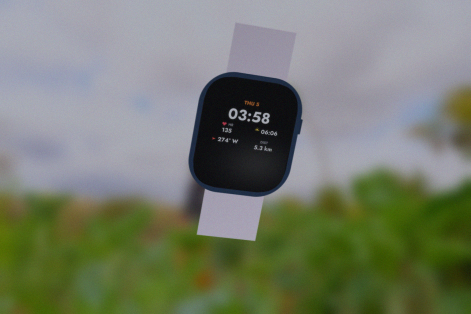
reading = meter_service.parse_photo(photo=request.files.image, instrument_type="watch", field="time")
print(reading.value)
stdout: 3:58
